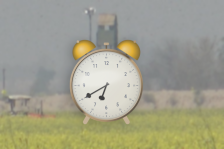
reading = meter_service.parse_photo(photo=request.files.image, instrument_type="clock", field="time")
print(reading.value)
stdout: 6:40
